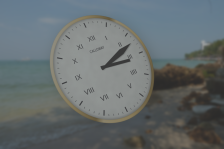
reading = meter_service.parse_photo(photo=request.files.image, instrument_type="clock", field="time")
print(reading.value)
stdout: 3:12
